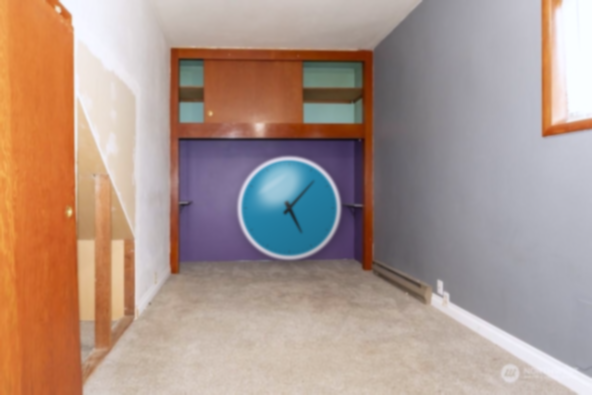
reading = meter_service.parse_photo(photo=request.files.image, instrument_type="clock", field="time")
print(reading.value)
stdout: 5:07
